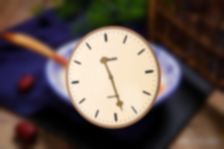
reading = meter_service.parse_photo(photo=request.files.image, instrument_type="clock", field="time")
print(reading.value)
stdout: 11:28
